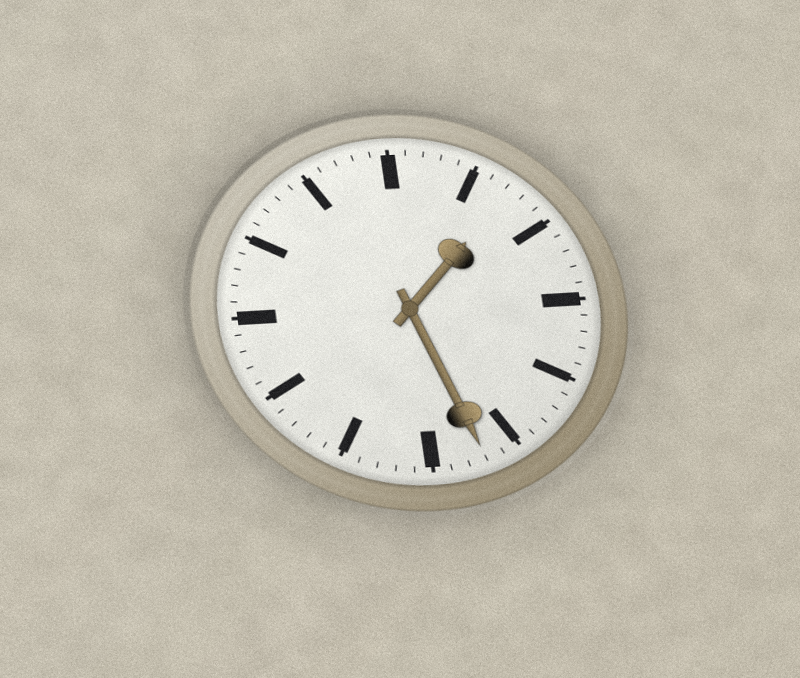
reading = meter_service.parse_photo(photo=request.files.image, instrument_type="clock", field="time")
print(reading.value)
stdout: 1:27
